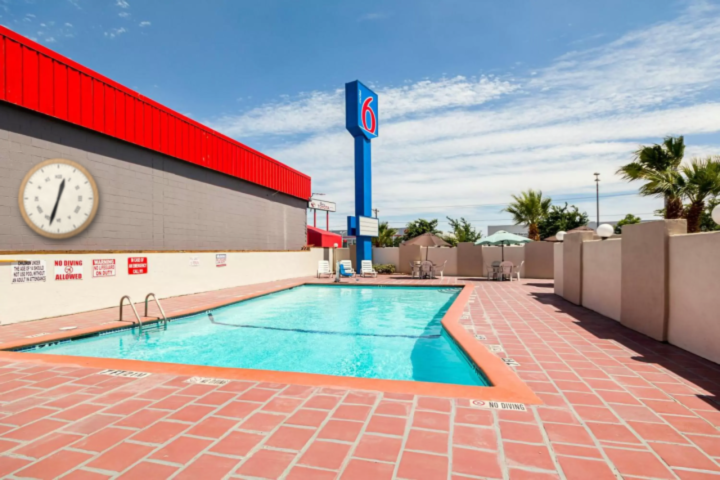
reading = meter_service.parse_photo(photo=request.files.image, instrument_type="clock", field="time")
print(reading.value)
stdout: 12:33
